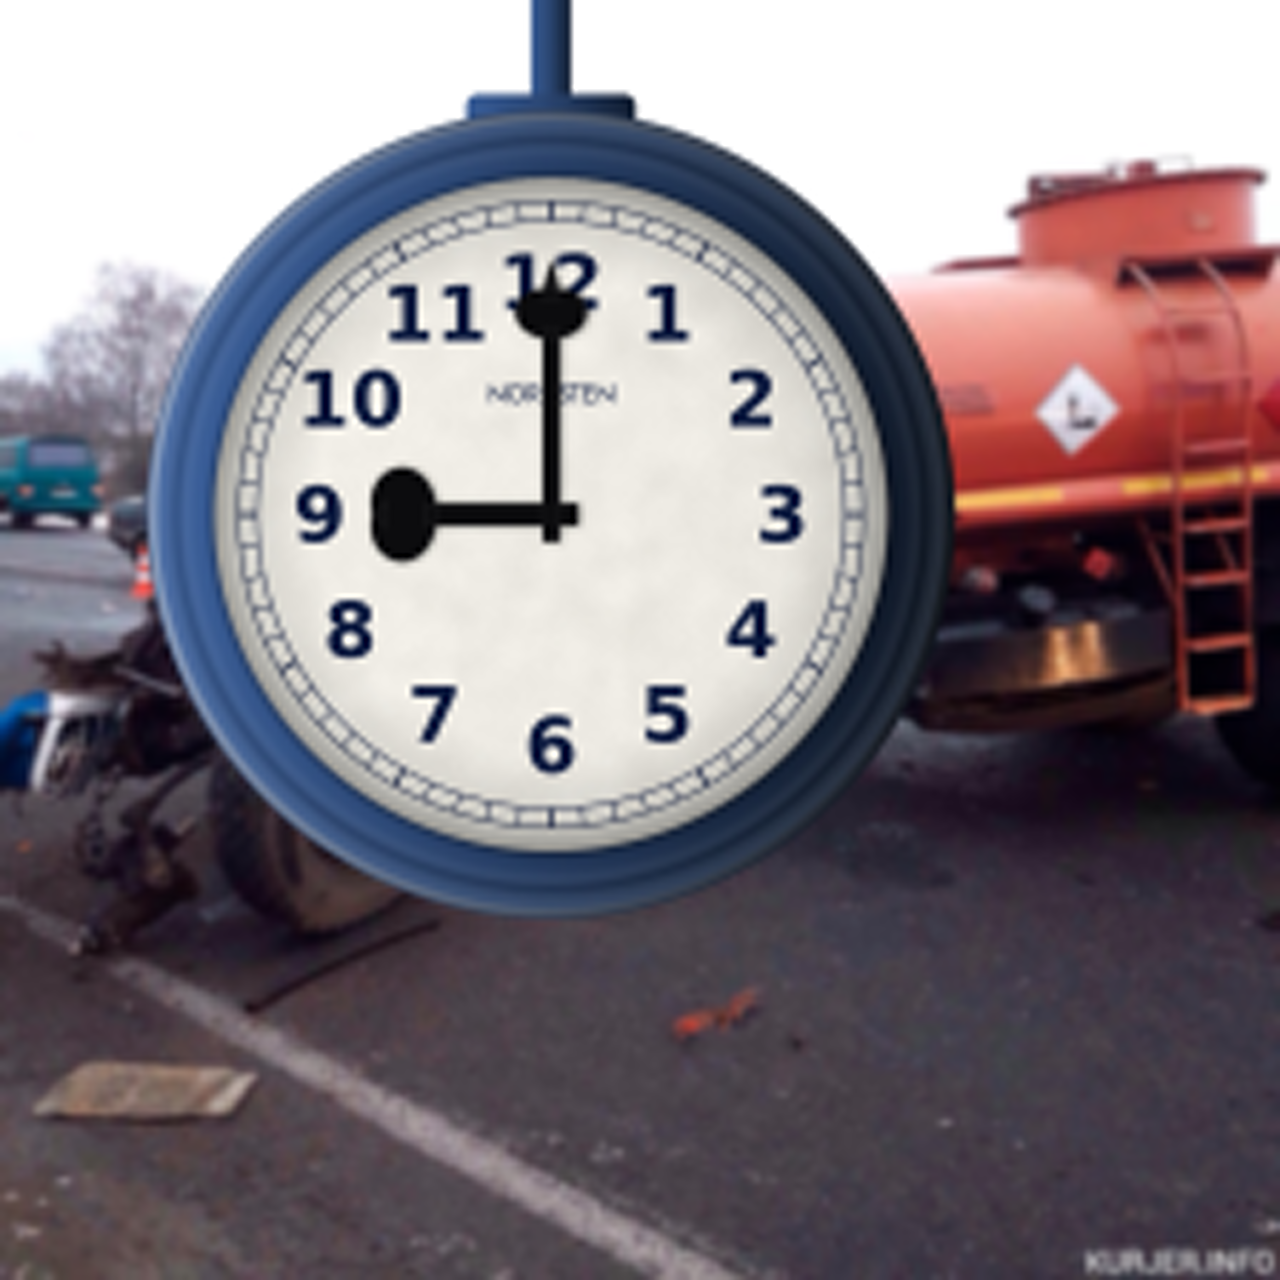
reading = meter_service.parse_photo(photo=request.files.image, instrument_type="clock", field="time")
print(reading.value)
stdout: 9:00
